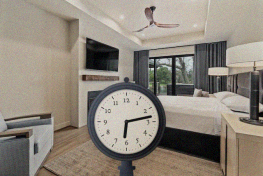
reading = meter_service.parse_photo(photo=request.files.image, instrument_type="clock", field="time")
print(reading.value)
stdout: 6:13
